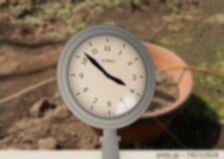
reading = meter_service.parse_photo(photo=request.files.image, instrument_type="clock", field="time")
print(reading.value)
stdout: 3:52
